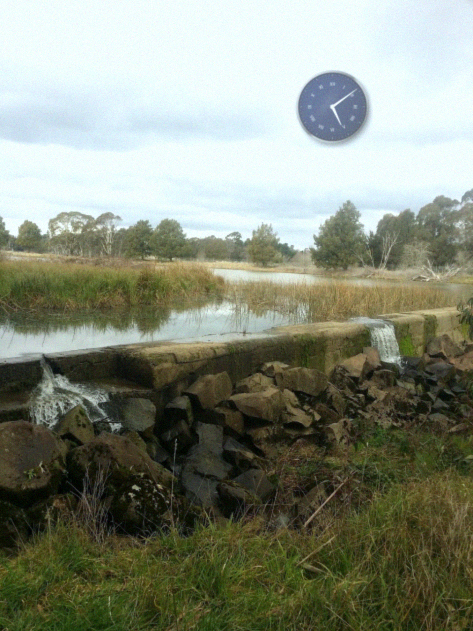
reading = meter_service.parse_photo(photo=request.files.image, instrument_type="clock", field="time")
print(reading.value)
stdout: 5:09
